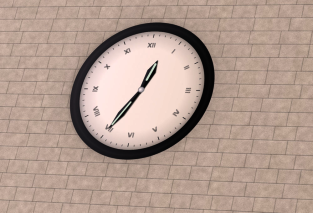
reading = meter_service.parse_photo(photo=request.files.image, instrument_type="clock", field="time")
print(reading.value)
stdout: 12:35
